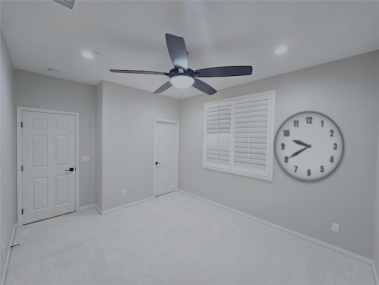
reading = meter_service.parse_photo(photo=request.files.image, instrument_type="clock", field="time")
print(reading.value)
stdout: 9:40
